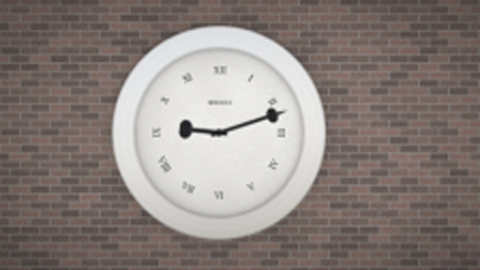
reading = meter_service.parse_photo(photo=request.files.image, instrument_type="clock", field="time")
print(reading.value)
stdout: 9:12
